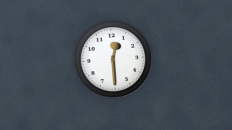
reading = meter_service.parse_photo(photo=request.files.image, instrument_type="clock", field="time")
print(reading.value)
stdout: 12:30
